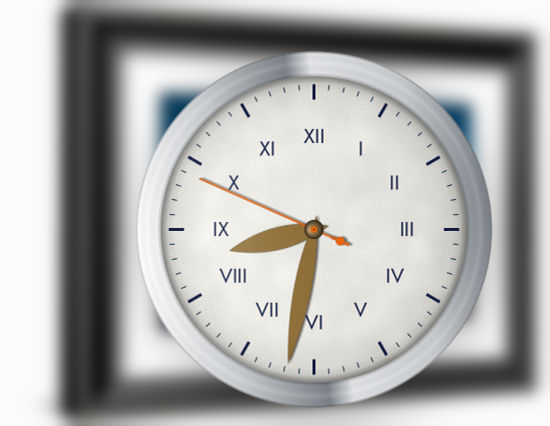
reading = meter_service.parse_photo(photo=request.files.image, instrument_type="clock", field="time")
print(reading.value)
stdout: 8:31:49
